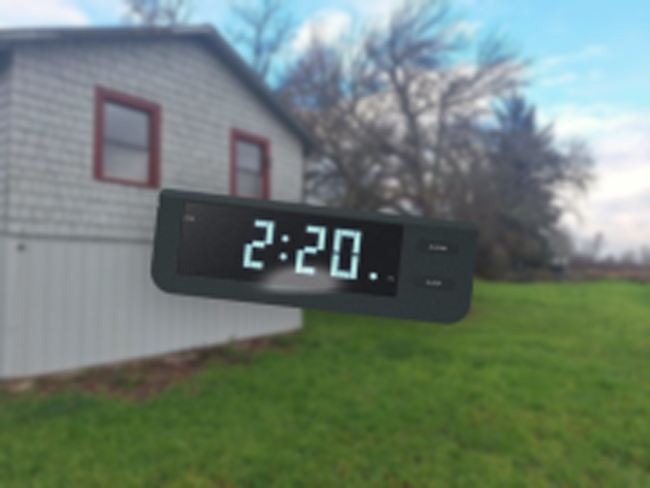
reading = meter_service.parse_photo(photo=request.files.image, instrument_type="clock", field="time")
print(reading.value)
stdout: 2:20
